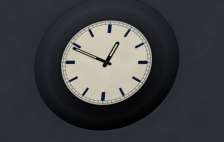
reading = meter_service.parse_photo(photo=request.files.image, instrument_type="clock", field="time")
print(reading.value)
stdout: 12:49
